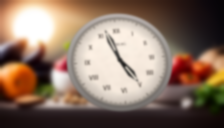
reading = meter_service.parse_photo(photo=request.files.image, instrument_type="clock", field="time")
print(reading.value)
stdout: 4:57
